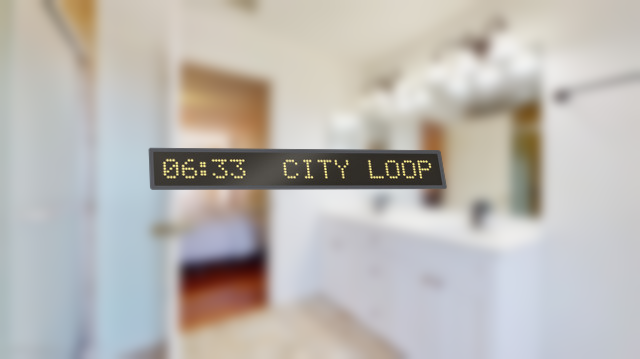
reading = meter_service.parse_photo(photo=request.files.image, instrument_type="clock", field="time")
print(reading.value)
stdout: 6:33
